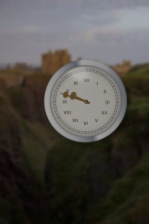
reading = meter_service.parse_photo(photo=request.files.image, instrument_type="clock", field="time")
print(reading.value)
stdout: 9:48
